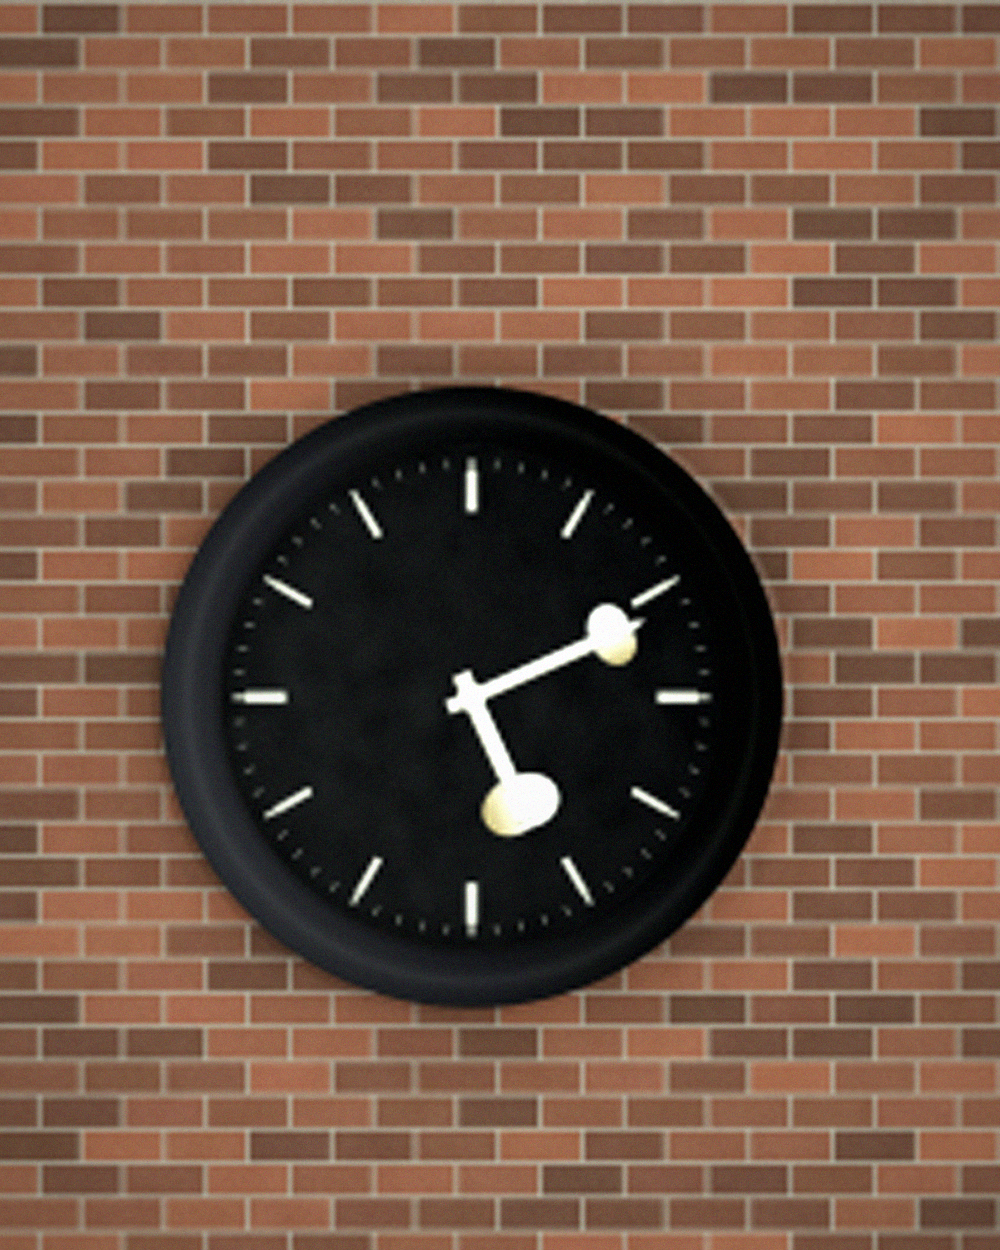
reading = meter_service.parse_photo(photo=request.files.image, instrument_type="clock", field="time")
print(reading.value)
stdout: 5:11
